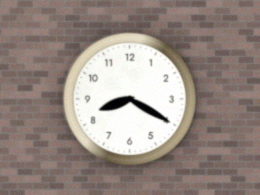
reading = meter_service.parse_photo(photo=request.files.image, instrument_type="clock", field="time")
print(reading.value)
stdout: 8:20
